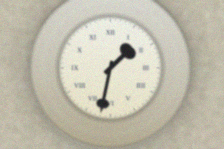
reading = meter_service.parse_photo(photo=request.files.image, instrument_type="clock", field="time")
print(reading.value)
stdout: 1:32
